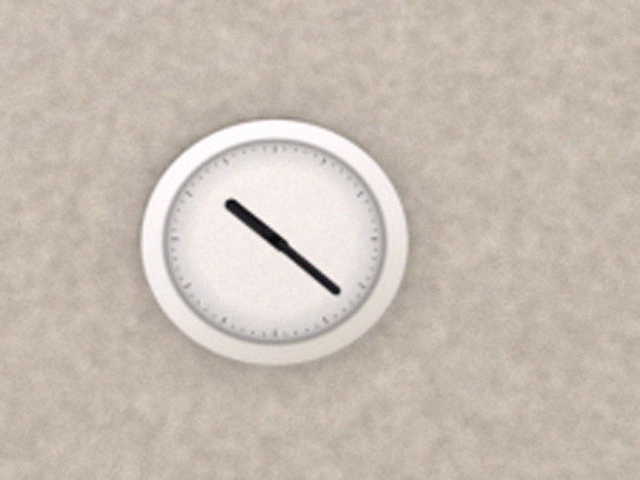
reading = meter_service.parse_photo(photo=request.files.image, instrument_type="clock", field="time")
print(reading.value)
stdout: 10:22
